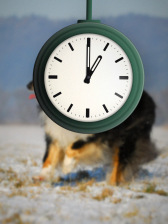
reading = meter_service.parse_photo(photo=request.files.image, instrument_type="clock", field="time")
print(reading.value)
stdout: 1:00
